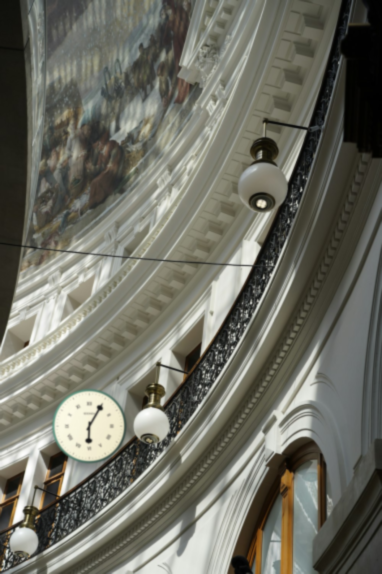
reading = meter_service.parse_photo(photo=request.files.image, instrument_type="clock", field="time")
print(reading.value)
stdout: 6:05
